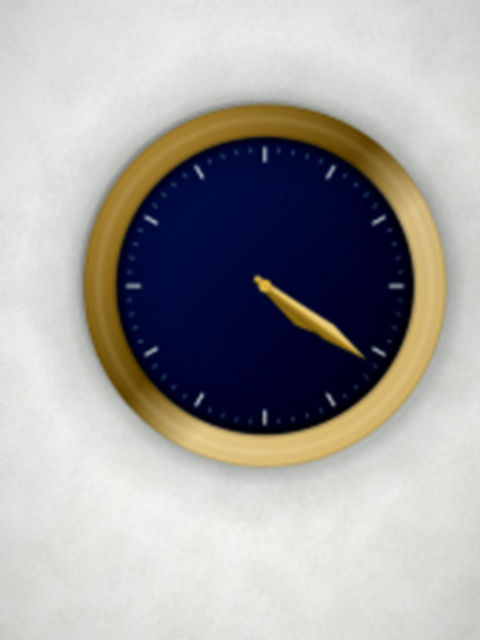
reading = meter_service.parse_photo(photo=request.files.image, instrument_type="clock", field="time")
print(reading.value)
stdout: 4:21
